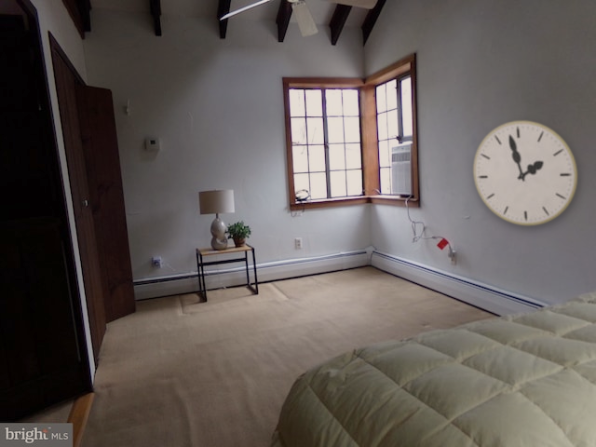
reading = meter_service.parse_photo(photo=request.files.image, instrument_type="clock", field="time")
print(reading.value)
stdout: 1:58
